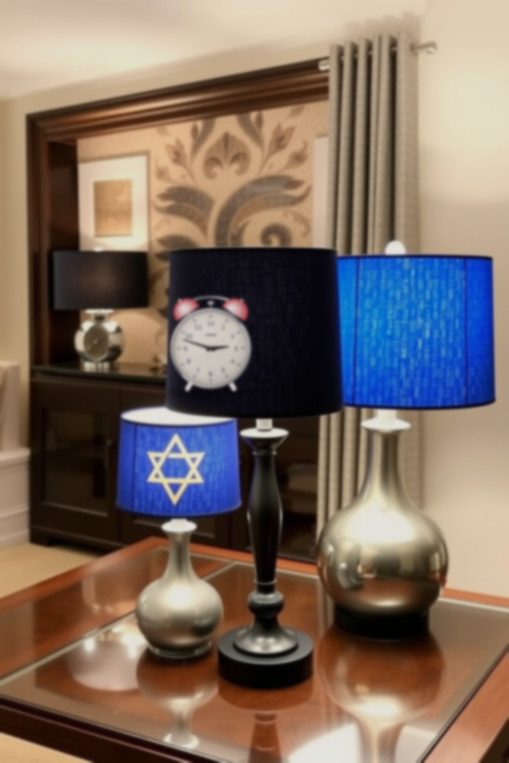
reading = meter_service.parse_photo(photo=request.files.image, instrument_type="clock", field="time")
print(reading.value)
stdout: 2:48
